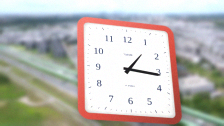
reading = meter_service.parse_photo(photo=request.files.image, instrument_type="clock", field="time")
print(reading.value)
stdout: 1:16
